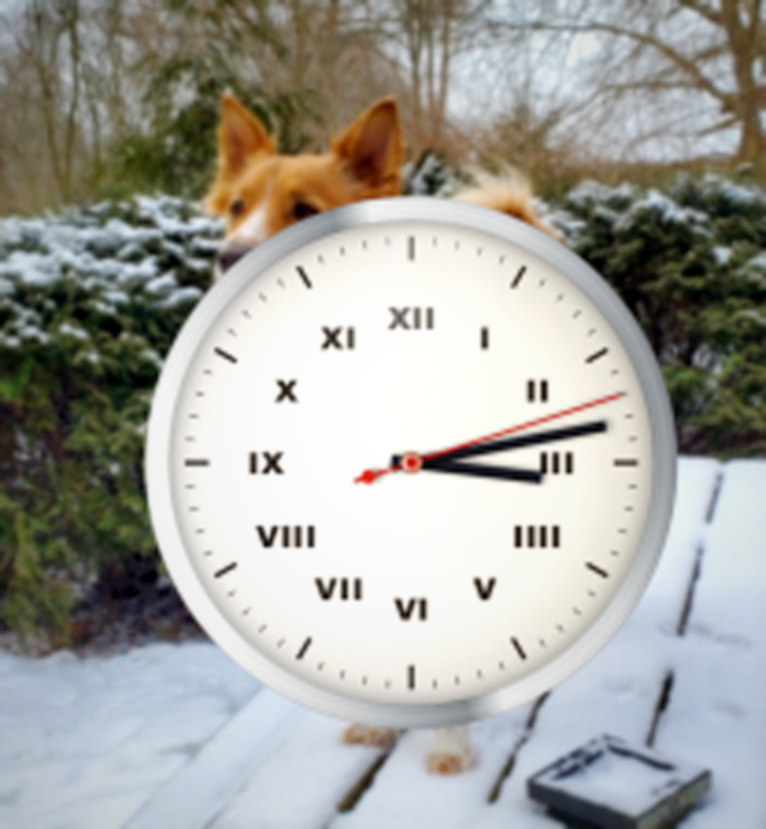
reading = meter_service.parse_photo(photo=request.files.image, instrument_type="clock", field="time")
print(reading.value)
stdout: 3:13:12
